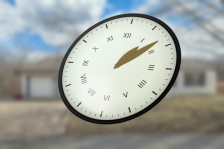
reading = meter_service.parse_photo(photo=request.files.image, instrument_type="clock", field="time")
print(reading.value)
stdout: 1:08
